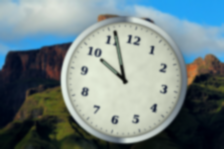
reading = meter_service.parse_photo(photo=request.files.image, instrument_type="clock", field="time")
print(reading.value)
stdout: 9:56
